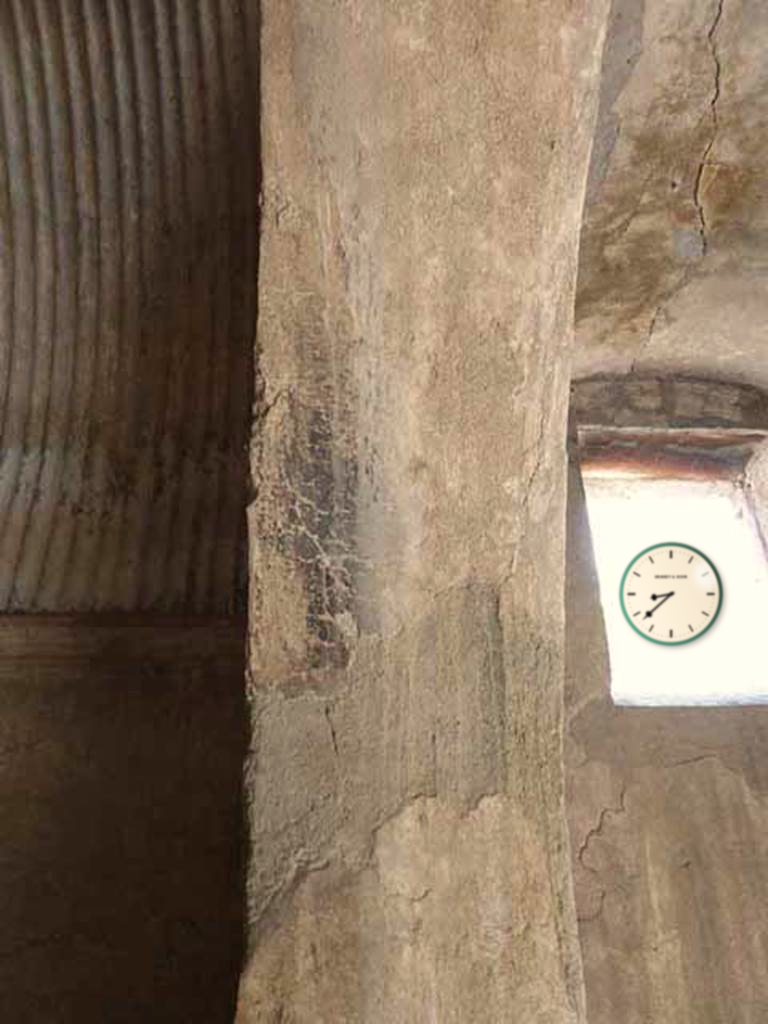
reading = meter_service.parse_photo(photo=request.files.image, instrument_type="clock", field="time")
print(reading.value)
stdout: 8:38
